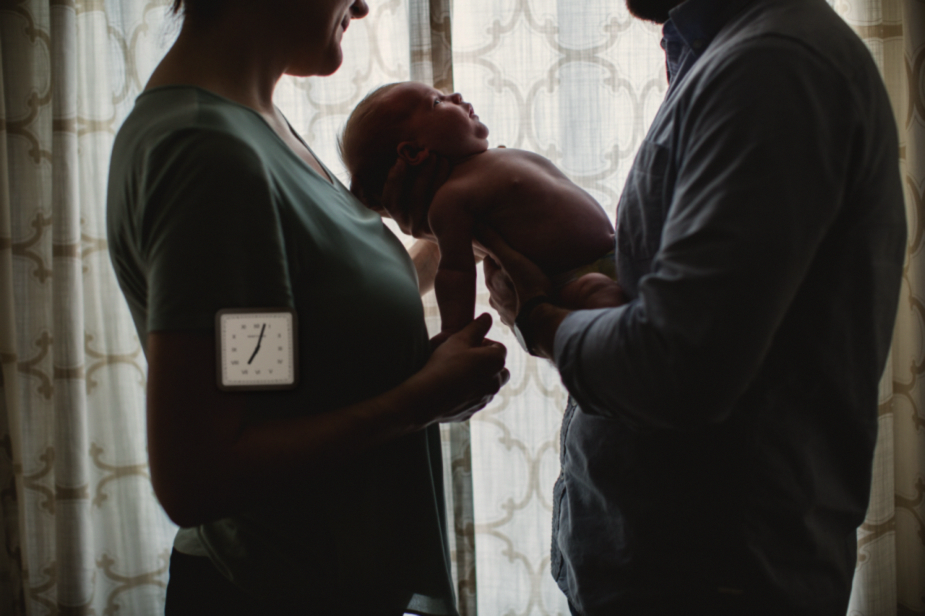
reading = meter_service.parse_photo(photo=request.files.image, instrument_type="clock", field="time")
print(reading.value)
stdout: 7:03
